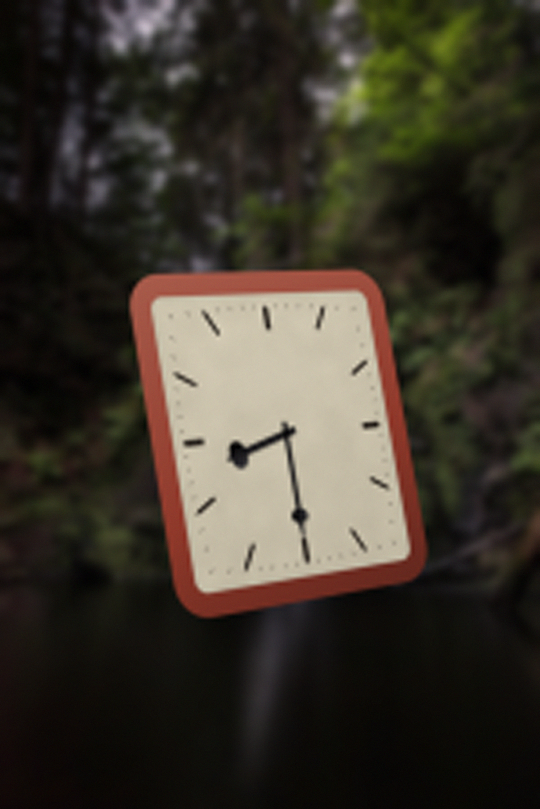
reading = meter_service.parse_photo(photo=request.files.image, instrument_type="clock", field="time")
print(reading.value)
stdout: 8:30
